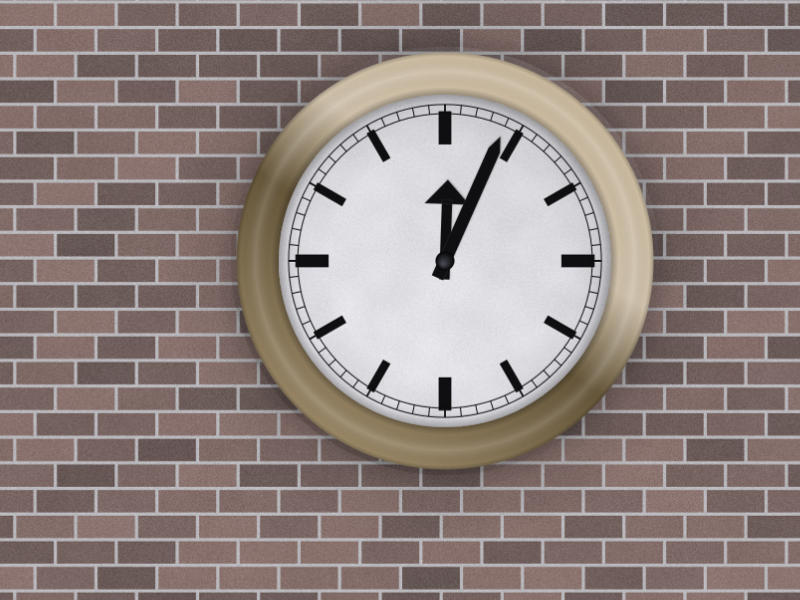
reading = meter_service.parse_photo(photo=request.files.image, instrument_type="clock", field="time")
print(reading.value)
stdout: 12:04
